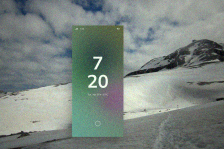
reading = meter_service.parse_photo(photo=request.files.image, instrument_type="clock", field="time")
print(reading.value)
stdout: 7:20
